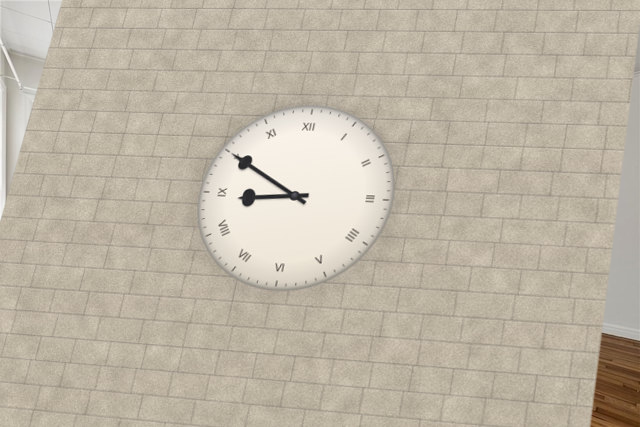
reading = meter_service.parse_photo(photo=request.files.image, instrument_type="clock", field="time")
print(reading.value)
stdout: 8:50
